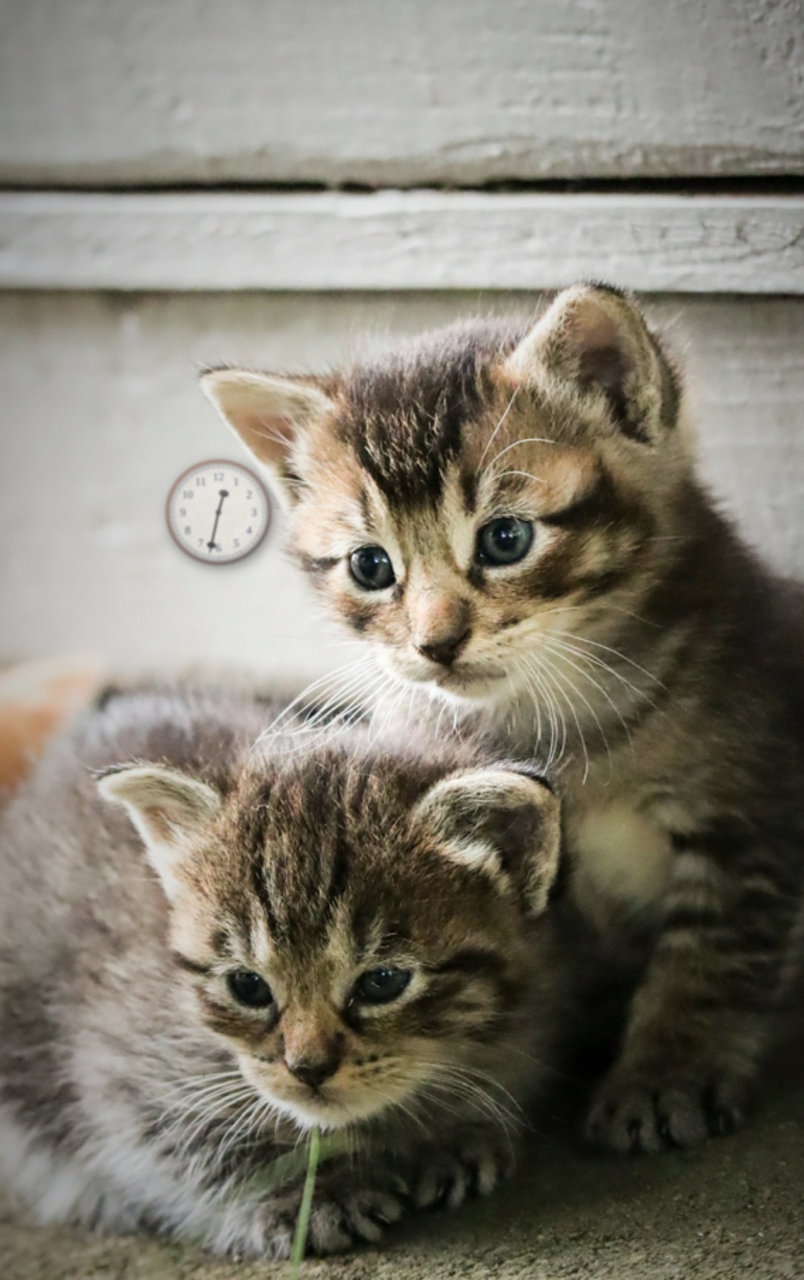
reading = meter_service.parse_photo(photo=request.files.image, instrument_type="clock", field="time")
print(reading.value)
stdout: 12:32
